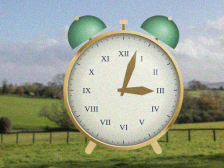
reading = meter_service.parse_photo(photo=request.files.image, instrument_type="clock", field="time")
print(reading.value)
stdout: 3:03
